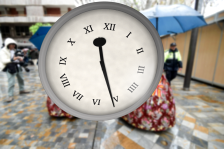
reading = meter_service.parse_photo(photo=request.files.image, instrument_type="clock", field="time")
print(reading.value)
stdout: 11:26
